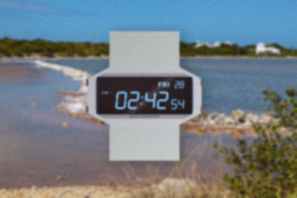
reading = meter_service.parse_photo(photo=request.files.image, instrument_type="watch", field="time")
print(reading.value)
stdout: 2:42
